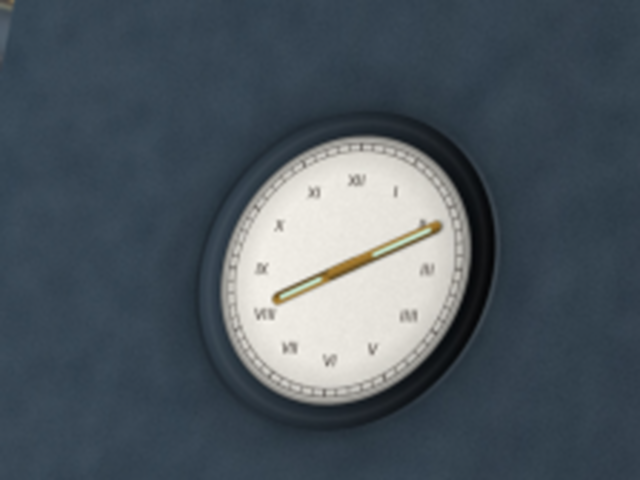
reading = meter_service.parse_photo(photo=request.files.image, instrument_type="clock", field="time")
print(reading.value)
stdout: 8:11
